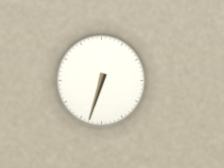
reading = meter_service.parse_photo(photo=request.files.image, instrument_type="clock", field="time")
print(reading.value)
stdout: 6:33
